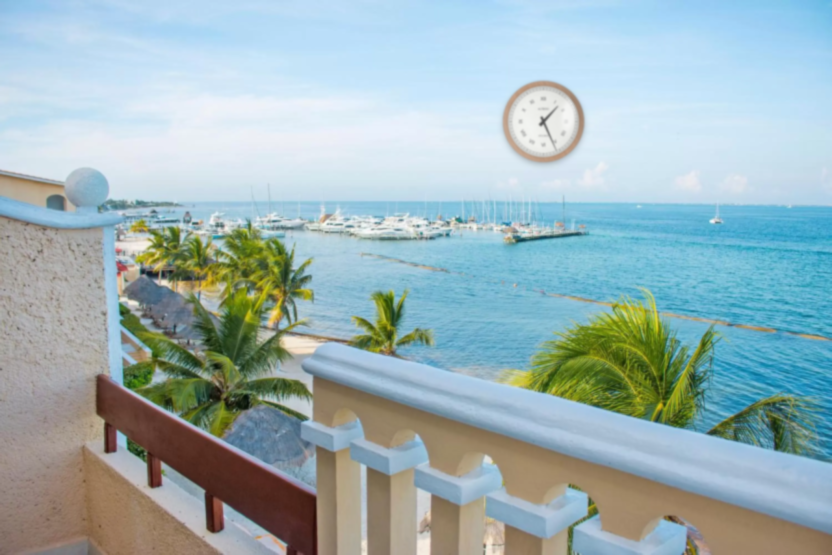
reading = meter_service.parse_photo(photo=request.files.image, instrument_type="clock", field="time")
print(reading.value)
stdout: 1:26
